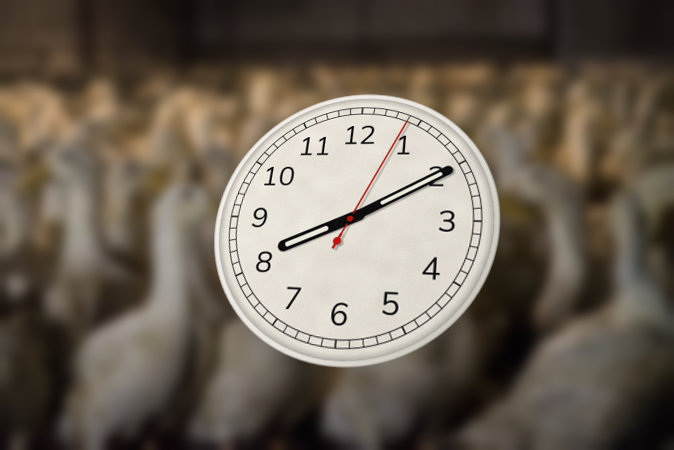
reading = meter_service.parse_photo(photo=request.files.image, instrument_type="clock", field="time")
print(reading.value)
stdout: 8:10:04
